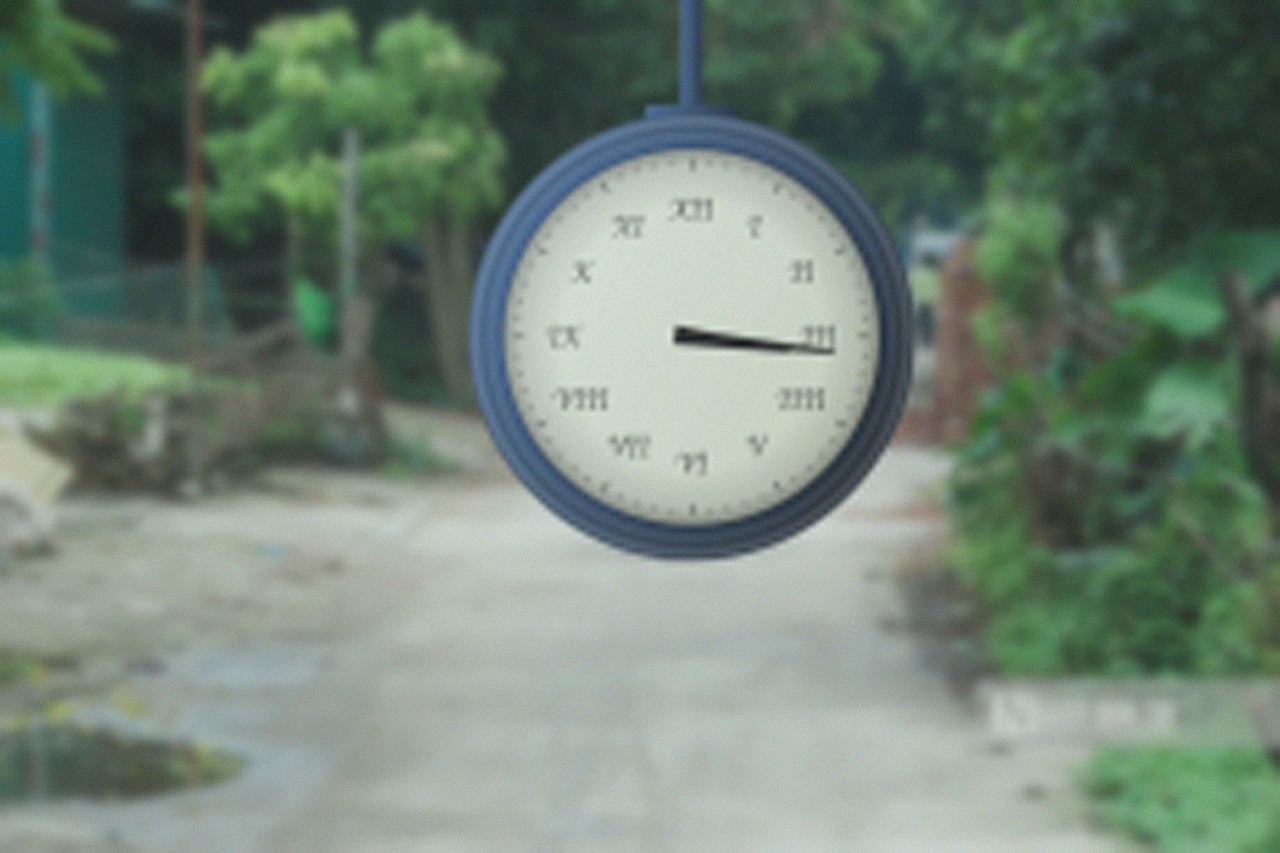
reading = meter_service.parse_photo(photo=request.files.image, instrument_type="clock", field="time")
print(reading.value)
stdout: 3:16
